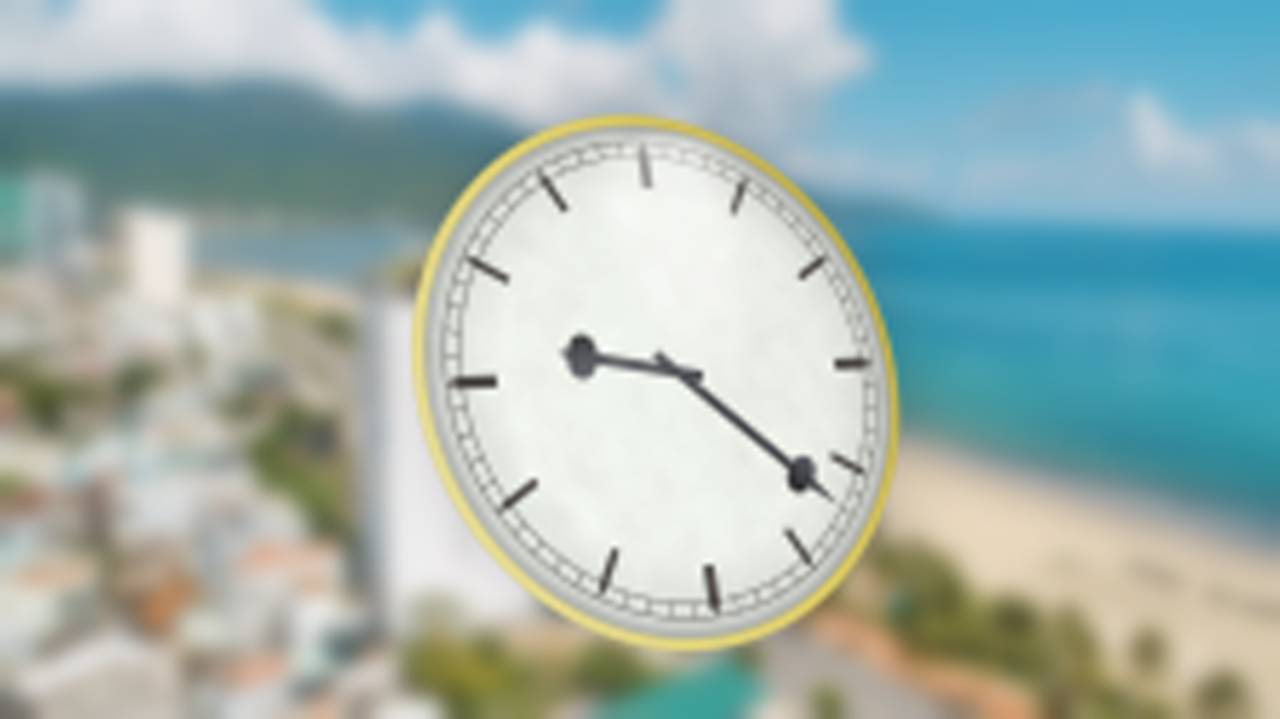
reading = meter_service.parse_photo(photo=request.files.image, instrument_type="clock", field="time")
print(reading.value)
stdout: 9:22
